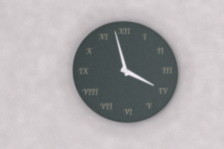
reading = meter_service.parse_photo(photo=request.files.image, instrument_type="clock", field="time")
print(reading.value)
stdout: 3:58
